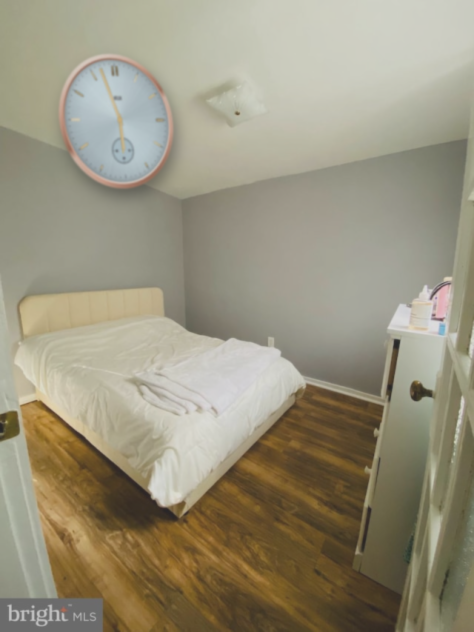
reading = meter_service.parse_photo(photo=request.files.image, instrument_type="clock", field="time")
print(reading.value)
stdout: 5:57
